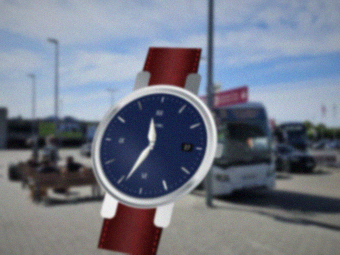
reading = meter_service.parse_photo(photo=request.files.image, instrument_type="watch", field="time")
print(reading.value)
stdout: 11:34
